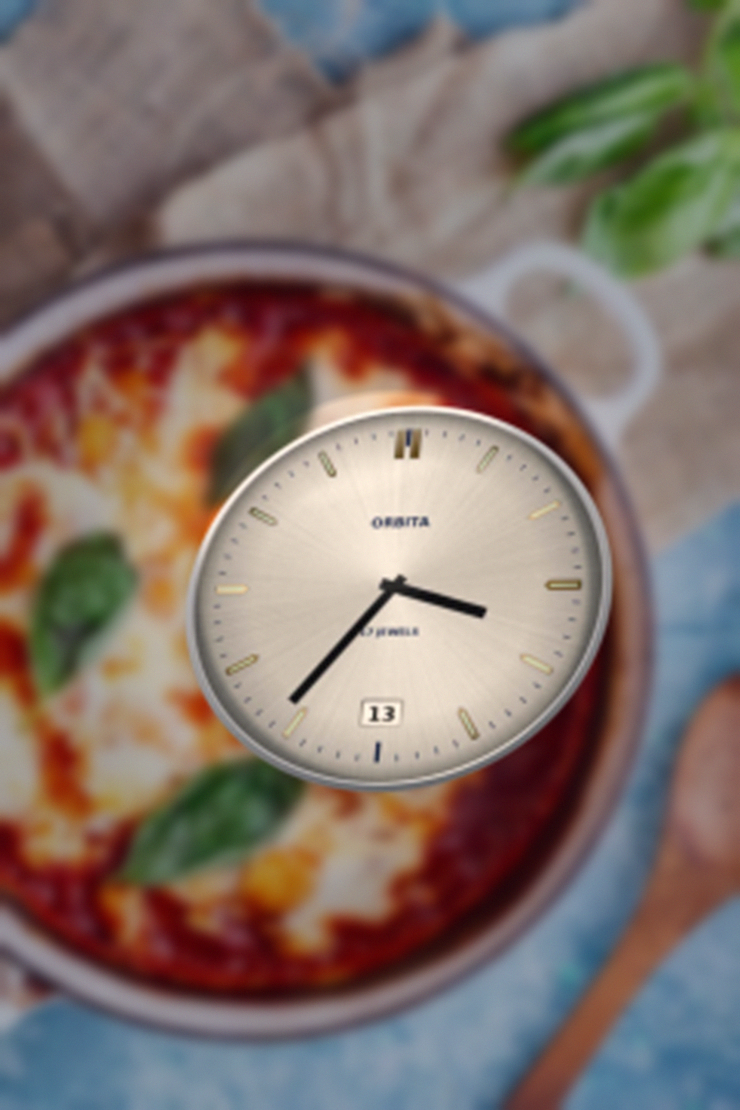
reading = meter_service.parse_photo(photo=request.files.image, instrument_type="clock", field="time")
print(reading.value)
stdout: 3:36
